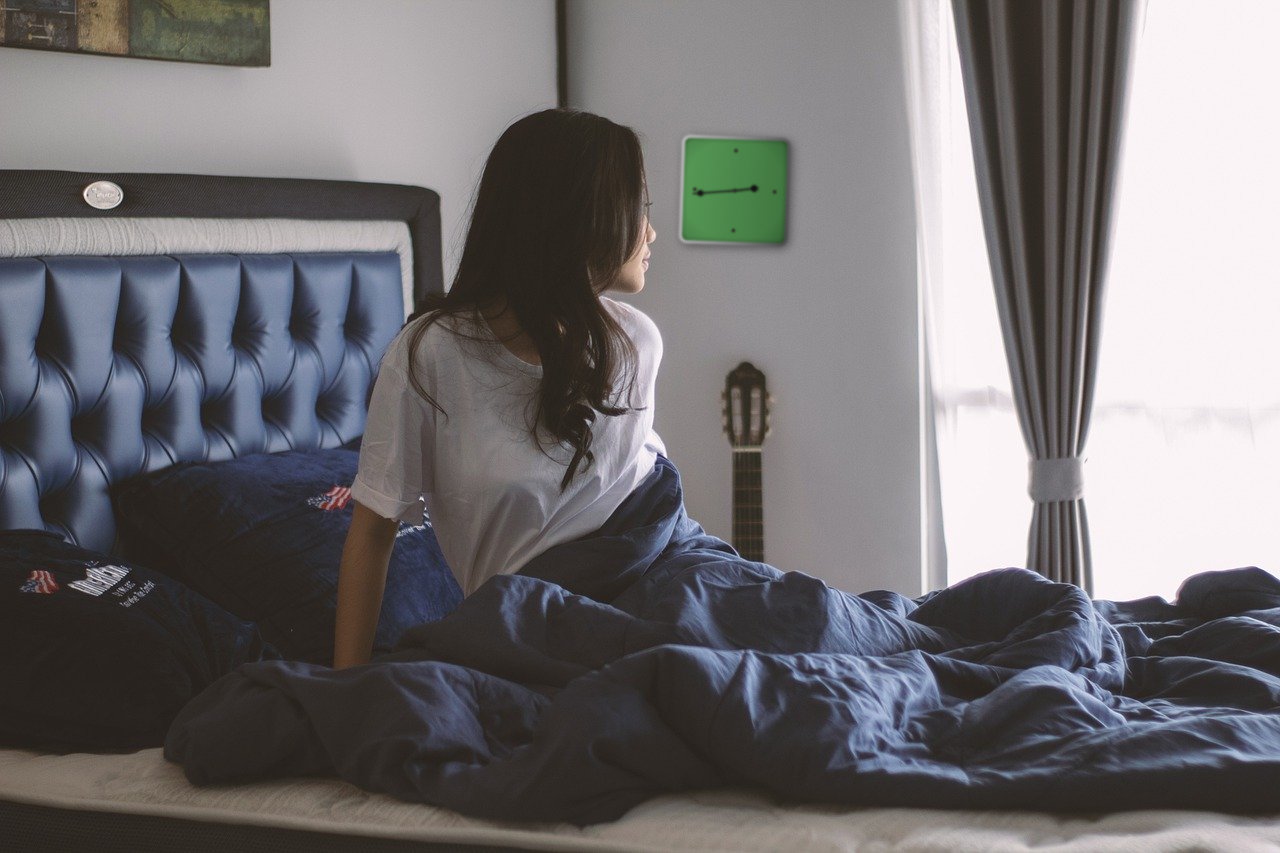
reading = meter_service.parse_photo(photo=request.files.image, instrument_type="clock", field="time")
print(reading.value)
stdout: 2:44
